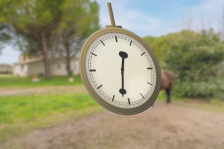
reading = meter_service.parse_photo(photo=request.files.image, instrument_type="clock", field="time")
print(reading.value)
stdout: 12:32
